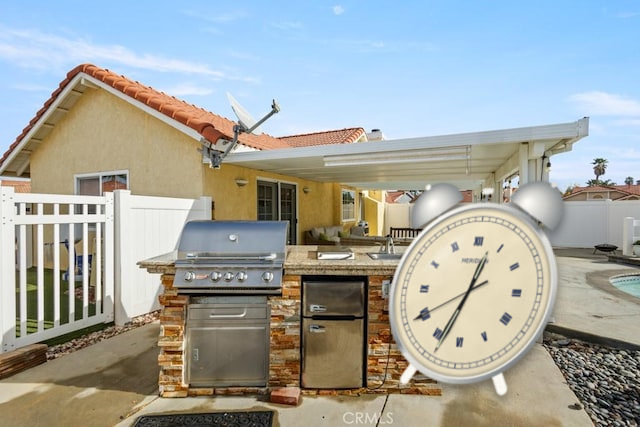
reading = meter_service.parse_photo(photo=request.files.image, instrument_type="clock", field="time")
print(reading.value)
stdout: 12:33:40
